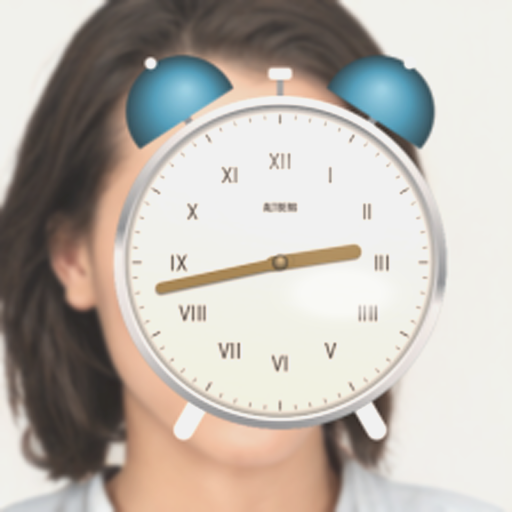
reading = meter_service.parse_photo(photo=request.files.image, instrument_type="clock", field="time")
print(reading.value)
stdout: 2:43
